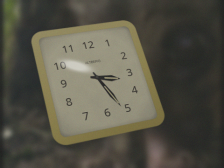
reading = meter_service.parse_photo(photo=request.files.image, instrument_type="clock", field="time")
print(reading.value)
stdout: 3:26
